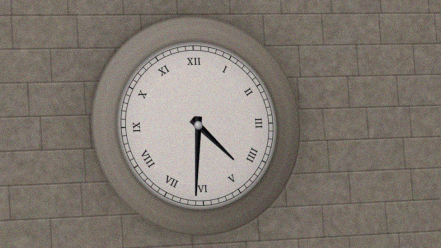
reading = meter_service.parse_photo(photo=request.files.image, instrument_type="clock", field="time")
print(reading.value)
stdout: 4:31
